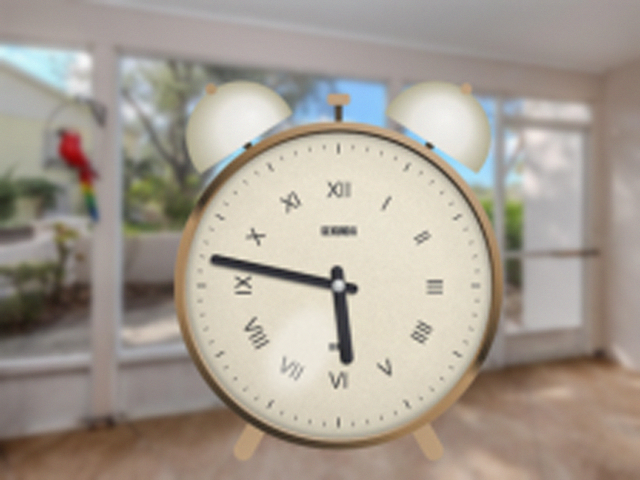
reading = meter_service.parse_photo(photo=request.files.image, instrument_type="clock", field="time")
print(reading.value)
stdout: 5:47
